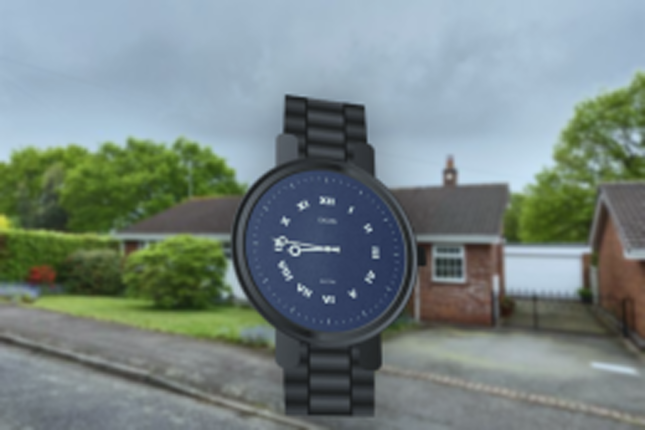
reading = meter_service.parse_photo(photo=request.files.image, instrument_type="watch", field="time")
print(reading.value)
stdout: 8:46
